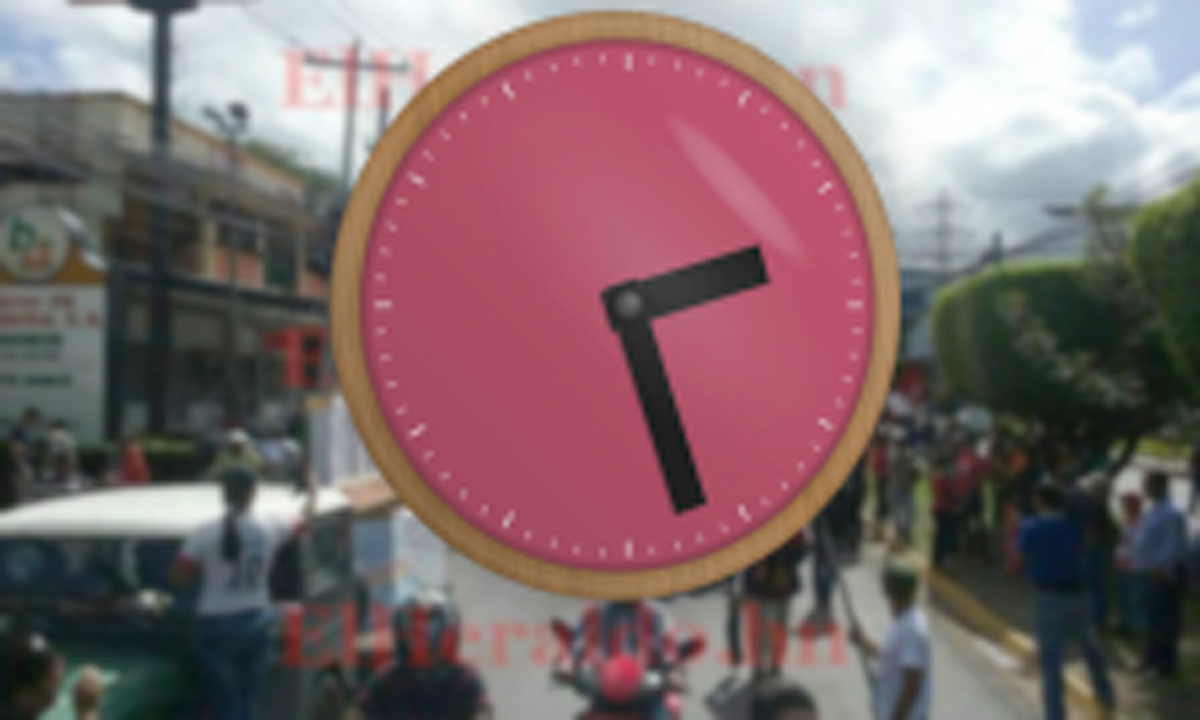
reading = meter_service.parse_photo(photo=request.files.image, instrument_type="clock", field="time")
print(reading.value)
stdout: 2:27
